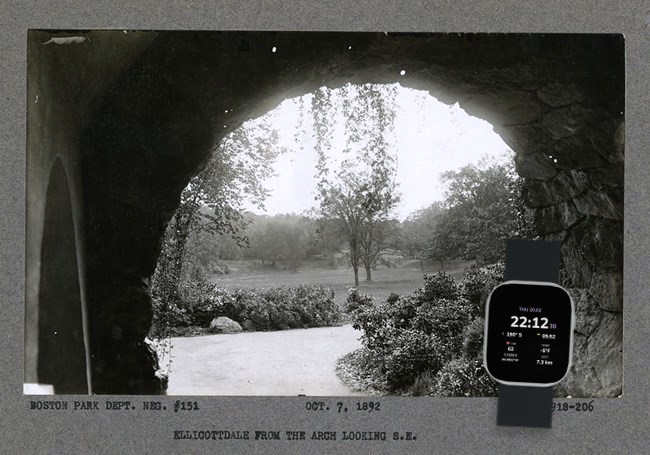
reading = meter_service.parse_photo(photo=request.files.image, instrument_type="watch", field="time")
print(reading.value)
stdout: 22:12
